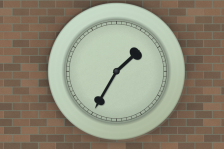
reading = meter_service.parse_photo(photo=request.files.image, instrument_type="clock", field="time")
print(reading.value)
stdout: 1:35
